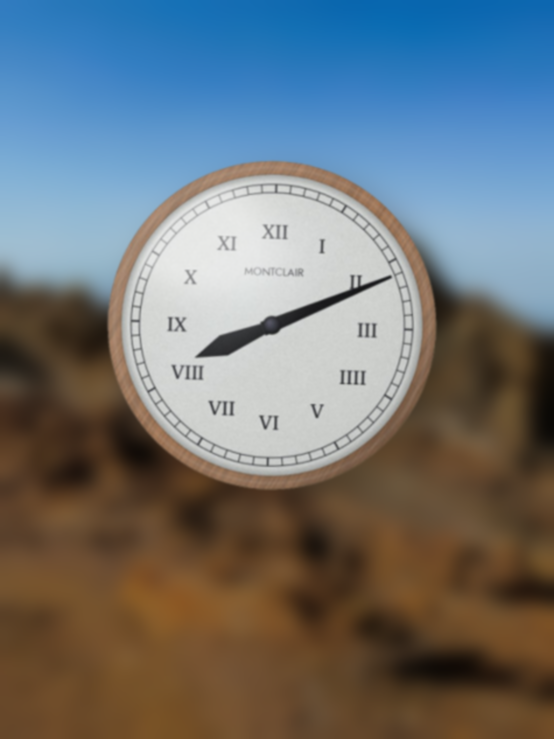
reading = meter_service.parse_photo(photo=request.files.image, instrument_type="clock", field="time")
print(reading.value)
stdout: 8:11
